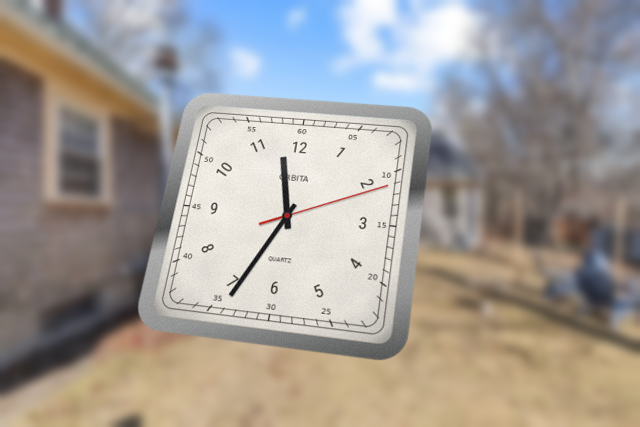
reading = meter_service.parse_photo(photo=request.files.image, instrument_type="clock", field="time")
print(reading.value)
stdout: 11:34:11
